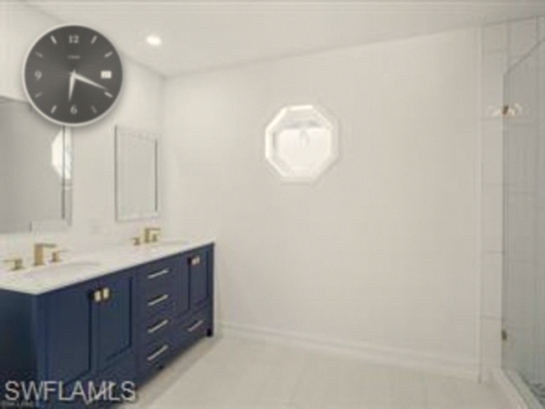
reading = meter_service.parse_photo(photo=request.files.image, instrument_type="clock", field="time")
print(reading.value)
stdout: 6:19
